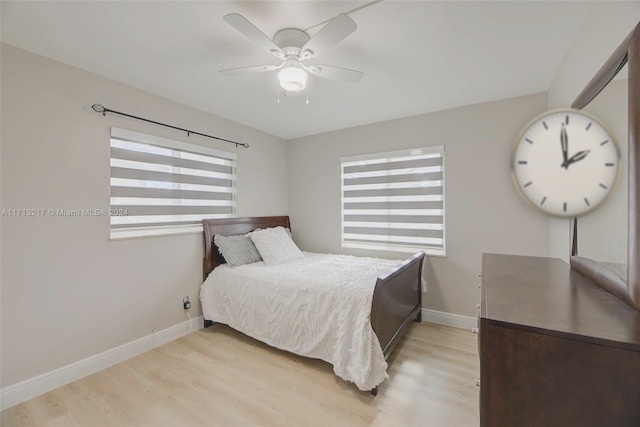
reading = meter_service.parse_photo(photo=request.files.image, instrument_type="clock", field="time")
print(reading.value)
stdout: 1:59
